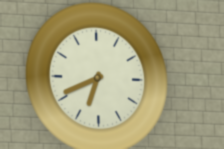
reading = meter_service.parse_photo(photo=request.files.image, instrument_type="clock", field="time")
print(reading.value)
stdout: 6:41
